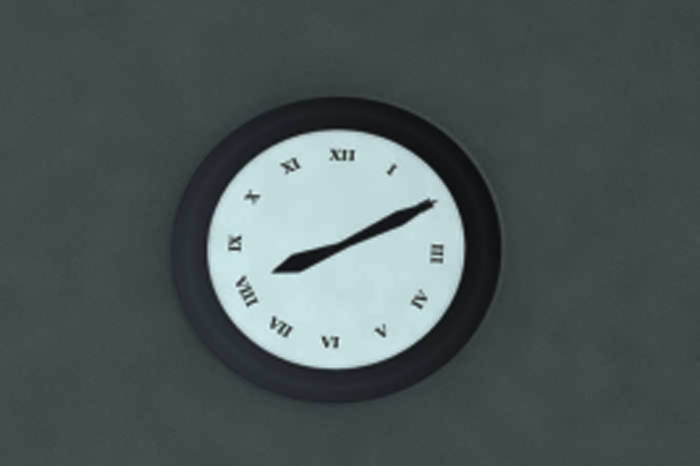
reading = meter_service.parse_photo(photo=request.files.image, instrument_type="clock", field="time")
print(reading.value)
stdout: 8:10
